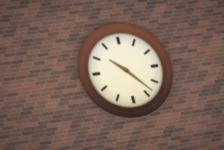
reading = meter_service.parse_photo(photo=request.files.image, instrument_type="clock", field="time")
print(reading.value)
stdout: 10:23
